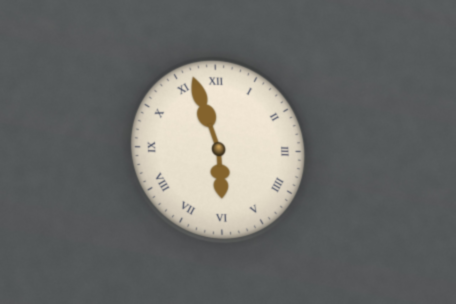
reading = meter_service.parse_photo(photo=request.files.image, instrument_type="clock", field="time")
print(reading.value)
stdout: 5:57
